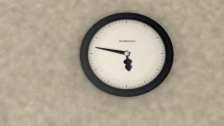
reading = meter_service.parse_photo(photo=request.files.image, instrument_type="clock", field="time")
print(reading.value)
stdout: 5:47
